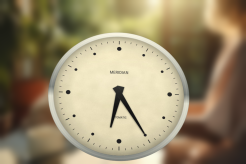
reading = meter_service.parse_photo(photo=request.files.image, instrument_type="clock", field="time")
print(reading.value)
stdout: 6:25
